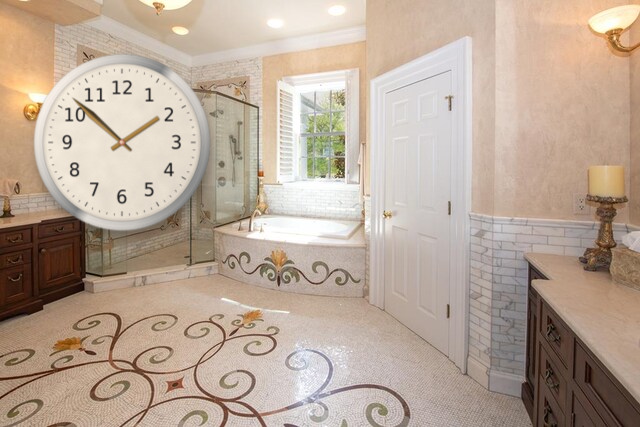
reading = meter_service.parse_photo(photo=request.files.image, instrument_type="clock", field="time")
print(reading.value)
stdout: 1:52
